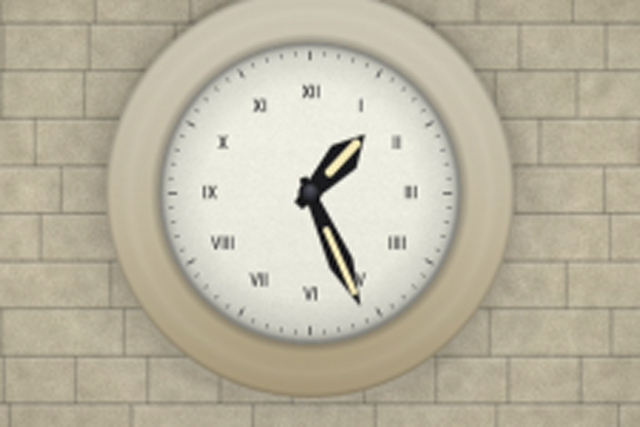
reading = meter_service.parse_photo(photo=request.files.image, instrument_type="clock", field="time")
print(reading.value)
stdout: 1:26
